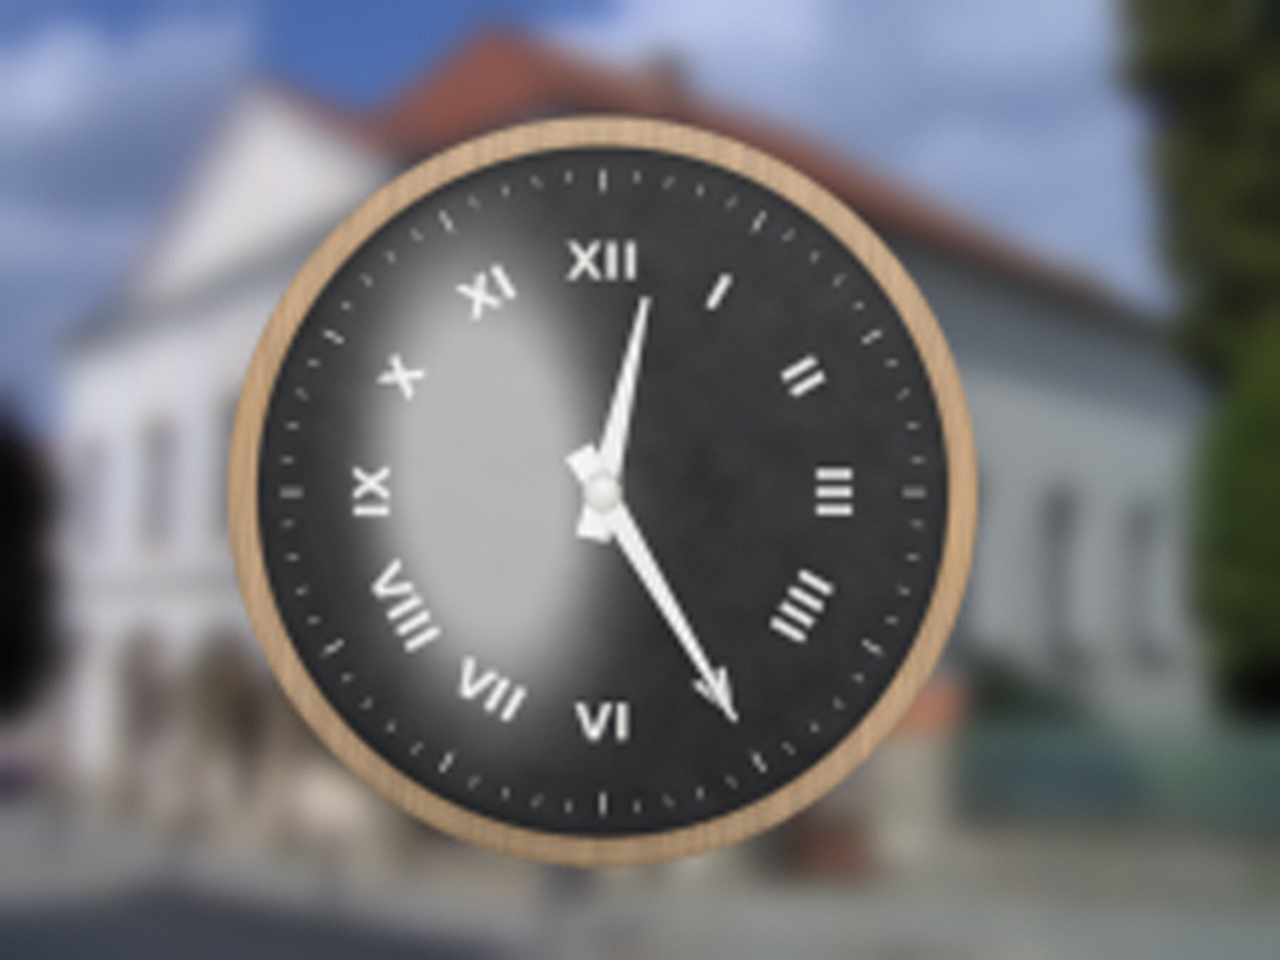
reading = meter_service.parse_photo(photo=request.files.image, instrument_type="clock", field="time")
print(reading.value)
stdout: 12:25
